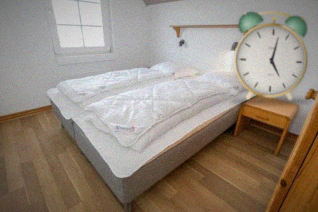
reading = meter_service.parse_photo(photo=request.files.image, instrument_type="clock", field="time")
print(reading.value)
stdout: 5:02
